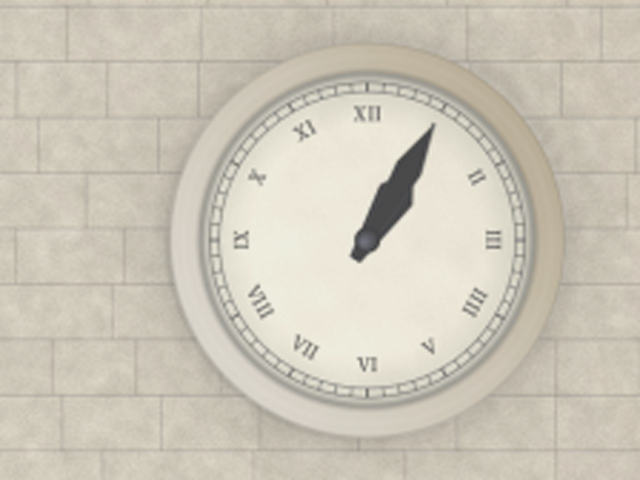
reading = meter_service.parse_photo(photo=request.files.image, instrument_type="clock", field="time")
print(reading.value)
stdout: 1:05
